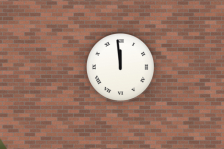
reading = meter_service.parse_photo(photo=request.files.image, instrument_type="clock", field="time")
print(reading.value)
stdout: 11:59
